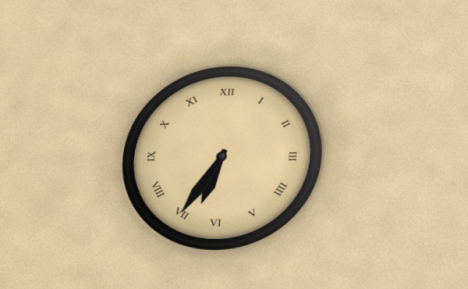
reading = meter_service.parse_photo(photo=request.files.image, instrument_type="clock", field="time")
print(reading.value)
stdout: 6:35
